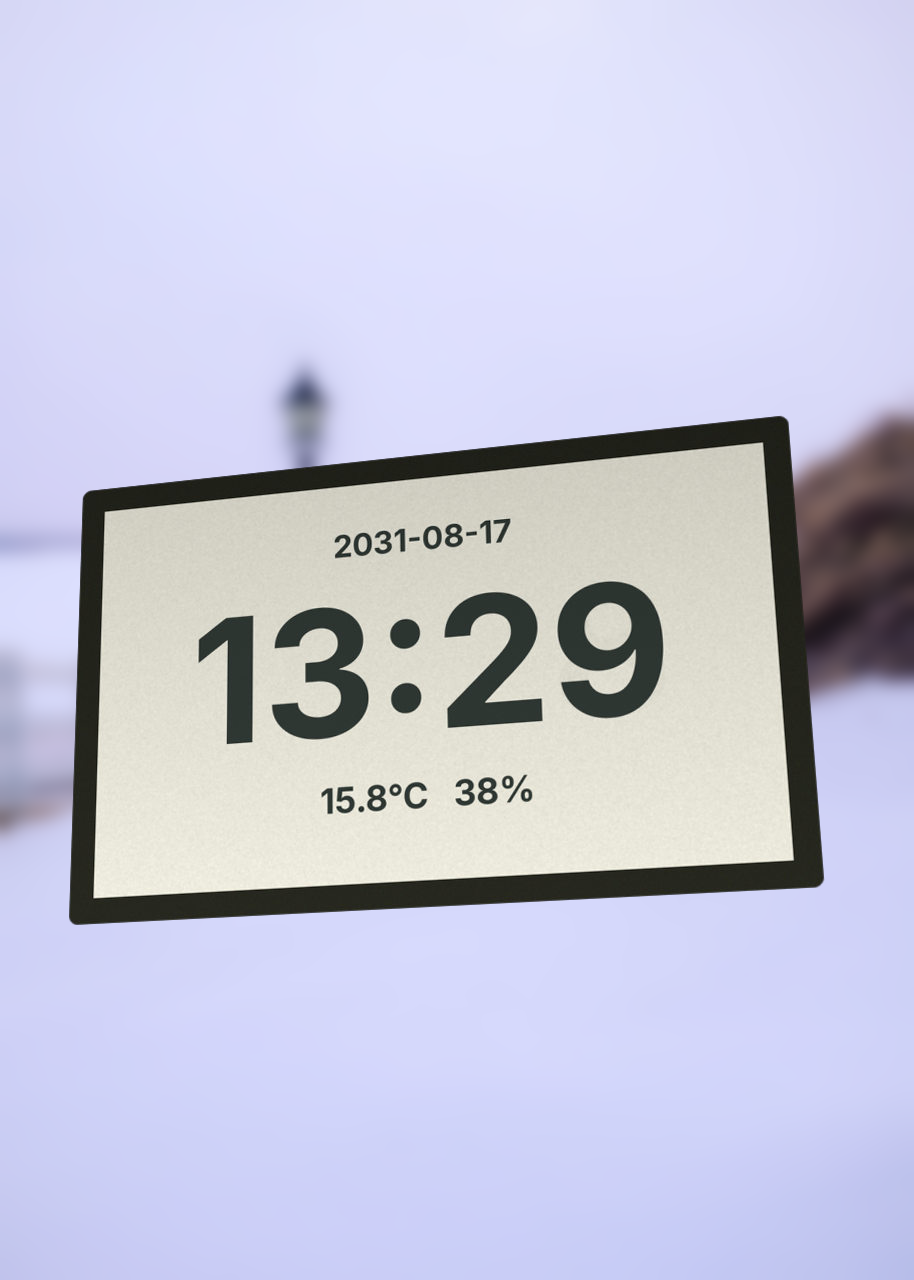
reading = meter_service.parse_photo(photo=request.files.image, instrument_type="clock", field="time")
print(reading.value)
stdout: 13:29
